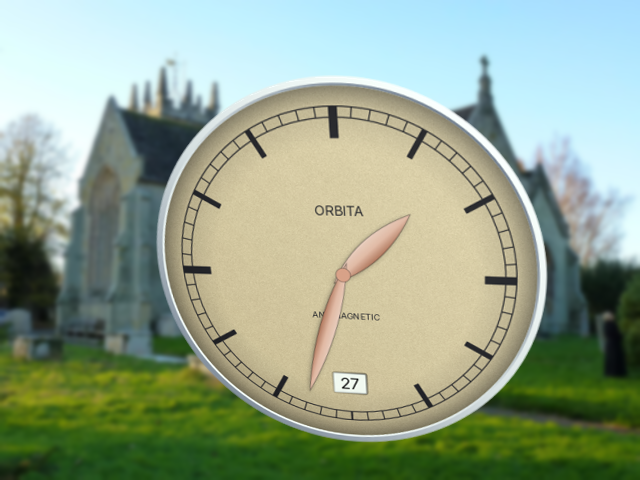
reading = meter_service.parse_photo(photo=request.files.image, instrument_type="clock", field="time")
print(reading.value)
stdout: 1:33
